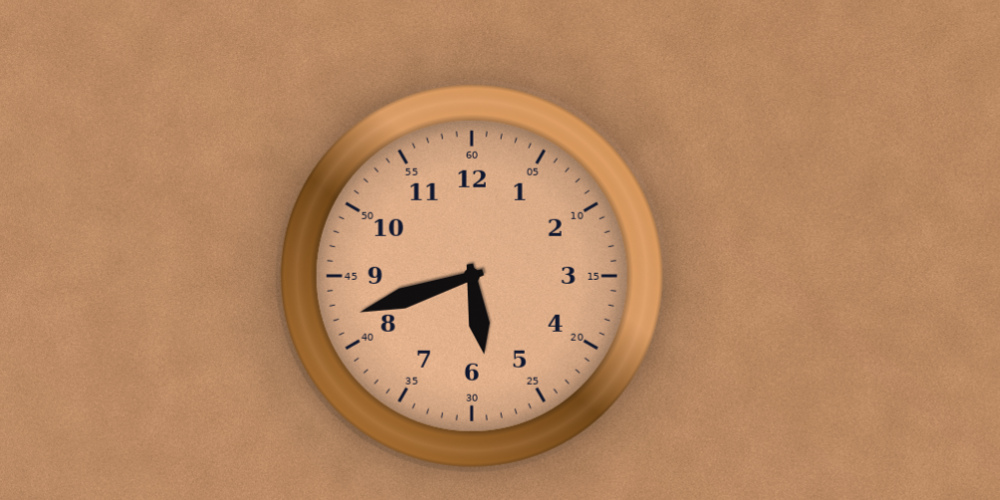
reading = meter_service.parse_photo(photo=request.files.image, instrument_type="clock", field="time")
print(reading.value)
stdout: 5:42
